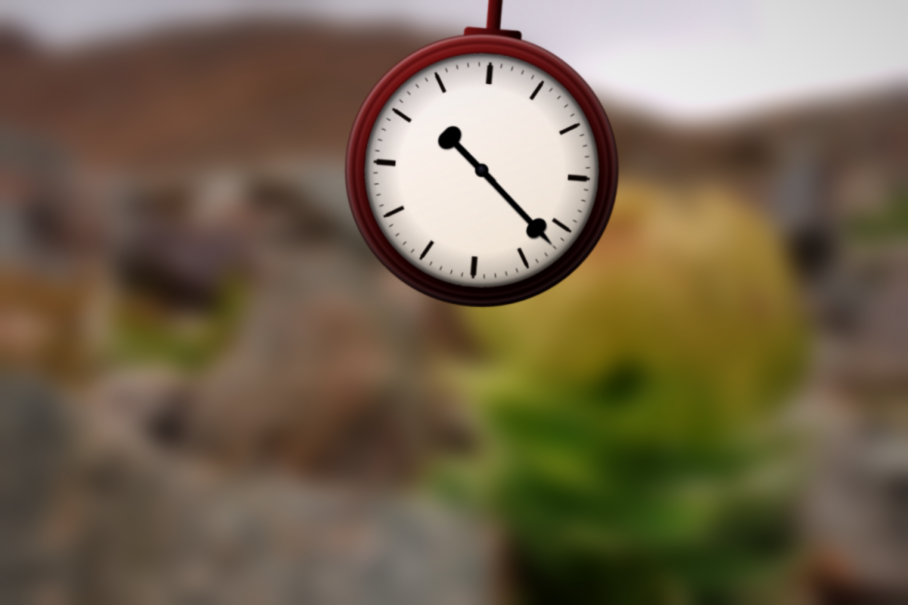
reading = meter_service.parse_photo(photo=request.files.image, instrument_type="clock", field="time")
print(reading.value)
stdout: 10:22
